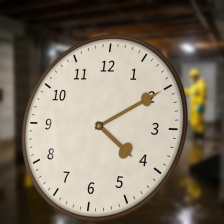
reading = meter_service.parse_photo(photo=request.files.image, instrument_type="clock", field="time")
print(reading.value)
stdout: 4:10
